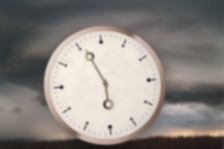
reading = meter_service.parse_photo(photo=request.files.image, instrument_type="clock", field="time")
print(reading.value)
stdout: 5:56
